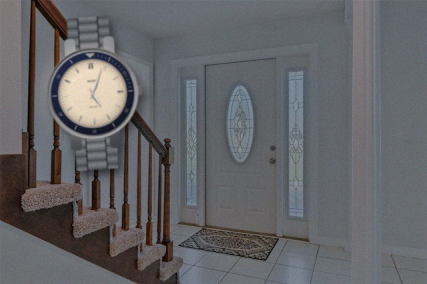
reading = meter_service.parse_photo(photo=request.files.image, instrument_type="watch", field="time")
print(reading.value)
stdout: 5:04
